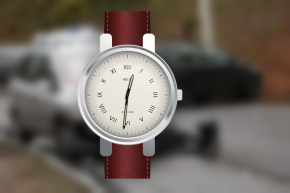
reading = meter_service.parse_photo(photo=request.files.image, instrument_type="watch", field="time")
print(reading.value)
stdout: 12:31
